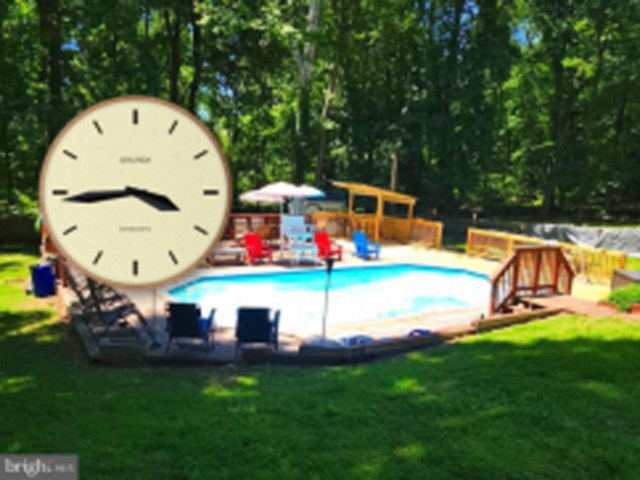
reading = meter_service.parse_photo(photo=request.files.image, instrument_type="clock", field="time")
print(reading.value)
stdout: 3:44
